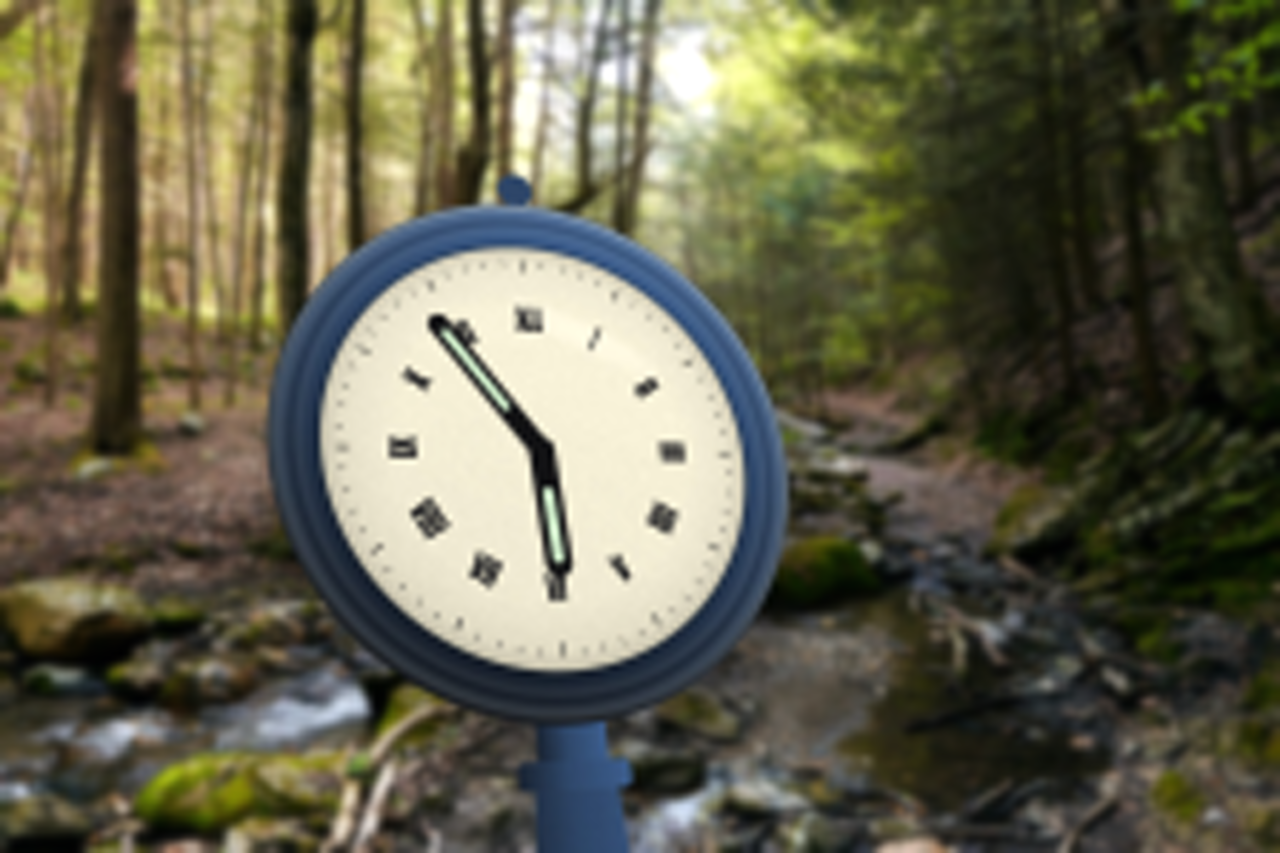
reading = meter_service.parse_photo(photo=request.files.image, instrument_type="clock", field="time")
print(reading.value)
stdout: 5:54
